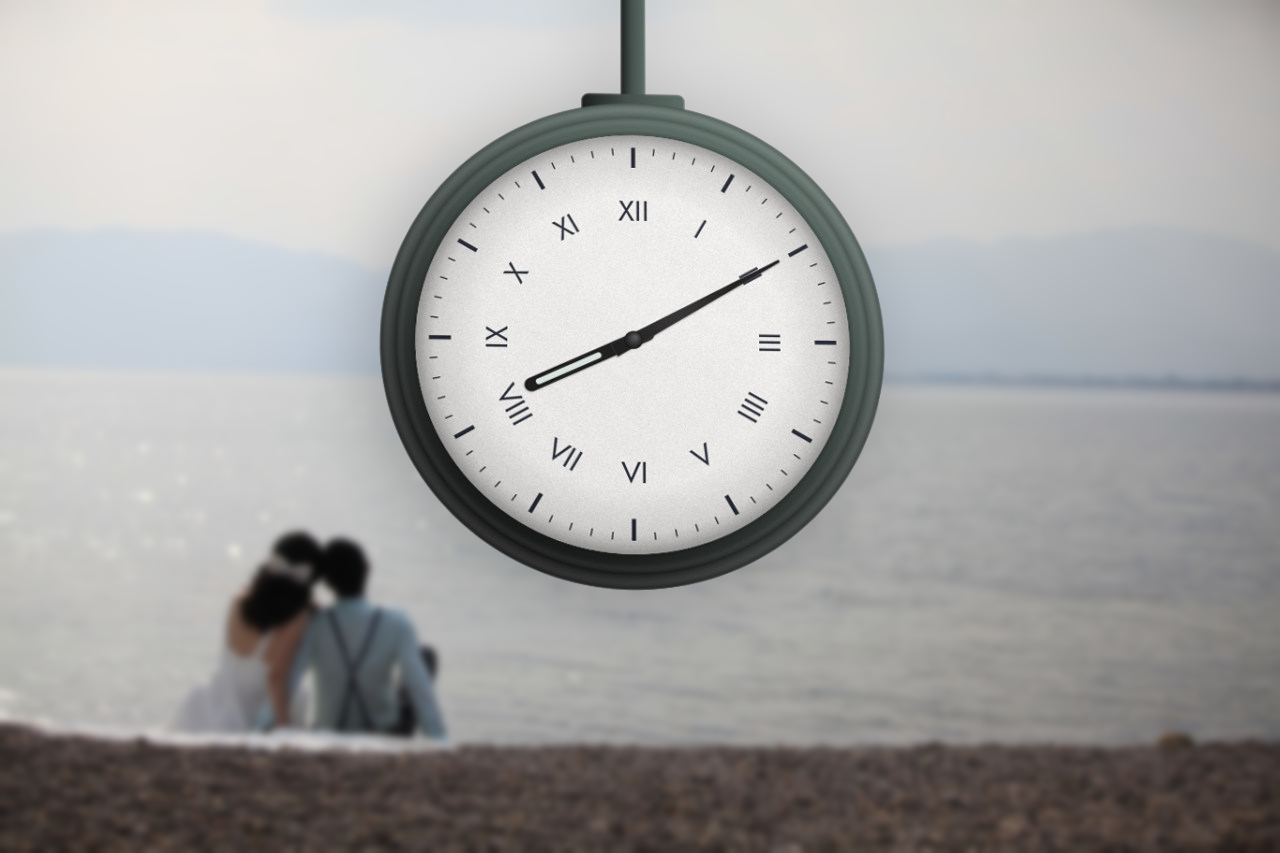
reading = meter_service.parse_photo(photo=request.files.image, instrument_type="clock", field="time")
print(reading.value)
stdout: 8:10
